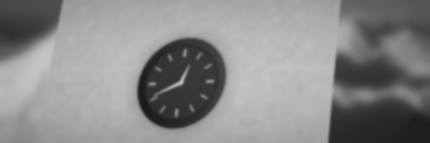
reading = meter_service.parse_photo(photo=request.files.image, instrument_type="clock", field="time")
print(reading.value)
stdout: 12:41
